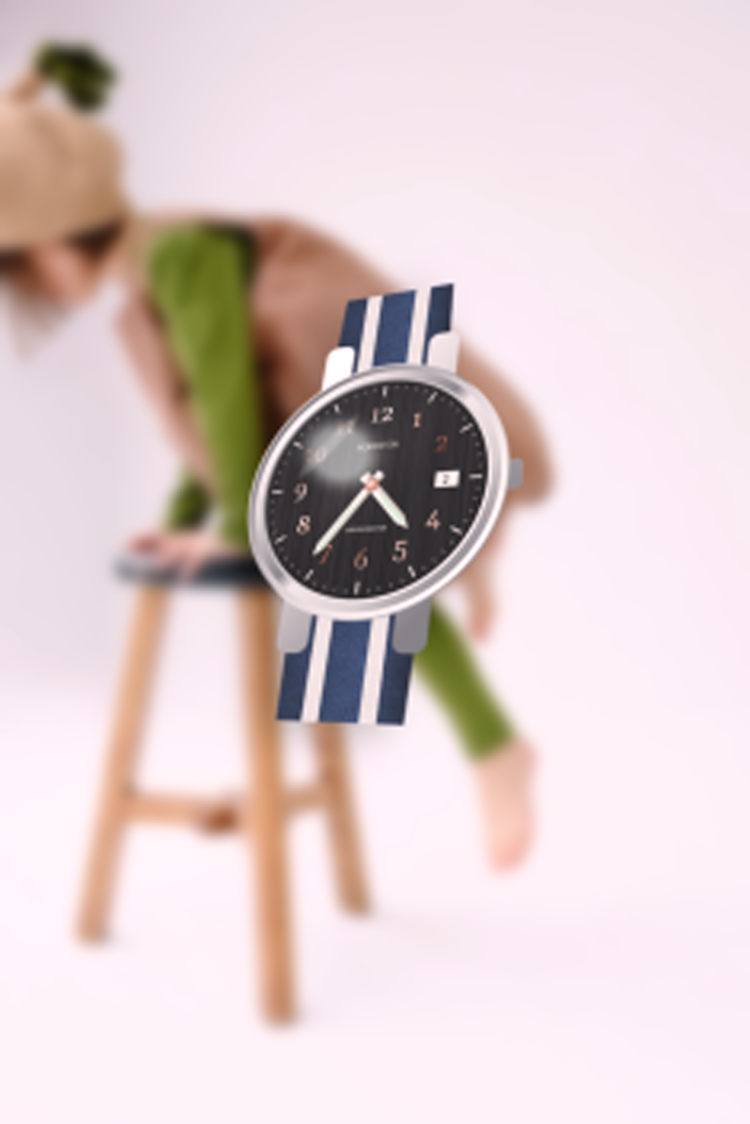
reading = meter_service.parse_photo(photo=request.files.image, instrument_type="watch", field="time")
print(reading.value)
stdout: 4:36
